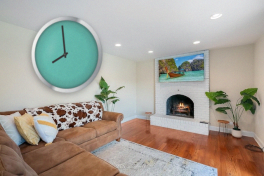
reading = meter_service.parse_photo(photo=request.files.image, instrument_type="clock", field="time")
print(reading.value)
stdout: 7:59
